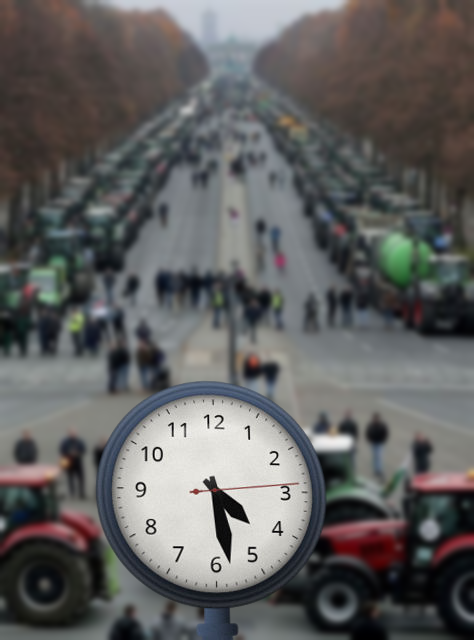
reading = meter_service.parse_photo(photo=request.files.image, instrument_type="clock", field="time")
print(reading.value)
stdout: 4:28:14
